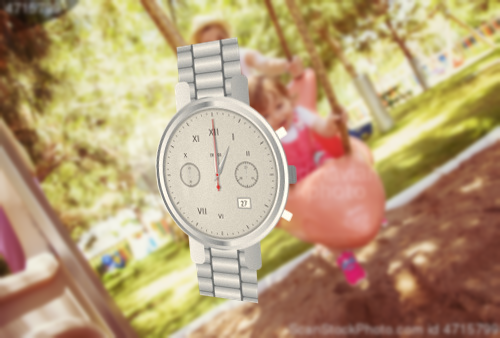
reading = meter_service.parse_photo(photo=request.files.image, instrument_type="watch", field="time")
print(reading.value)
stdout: 1:00
